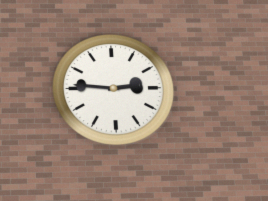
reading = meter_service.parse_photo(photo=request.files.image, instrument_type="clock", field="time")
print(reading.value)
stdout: 2:46
